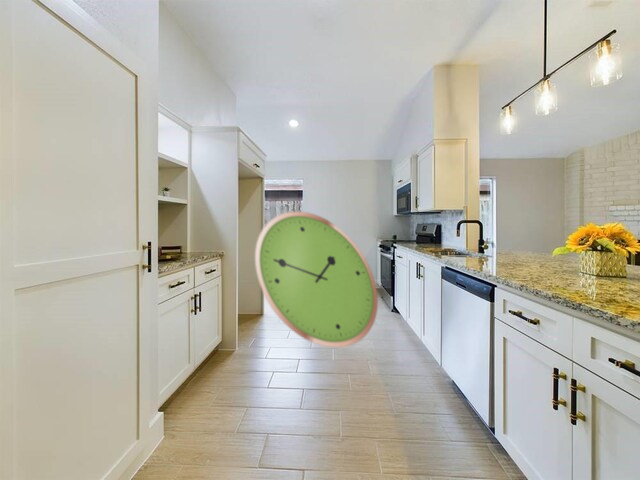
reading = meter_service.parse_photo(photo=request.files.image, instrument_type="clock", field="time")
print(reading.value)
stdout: 1:49
